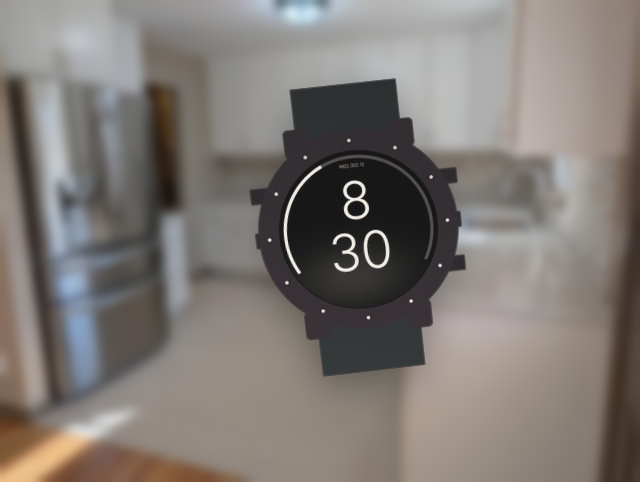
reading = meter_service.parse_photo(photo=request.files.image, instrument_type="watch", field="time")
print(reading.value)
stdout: 8:30
